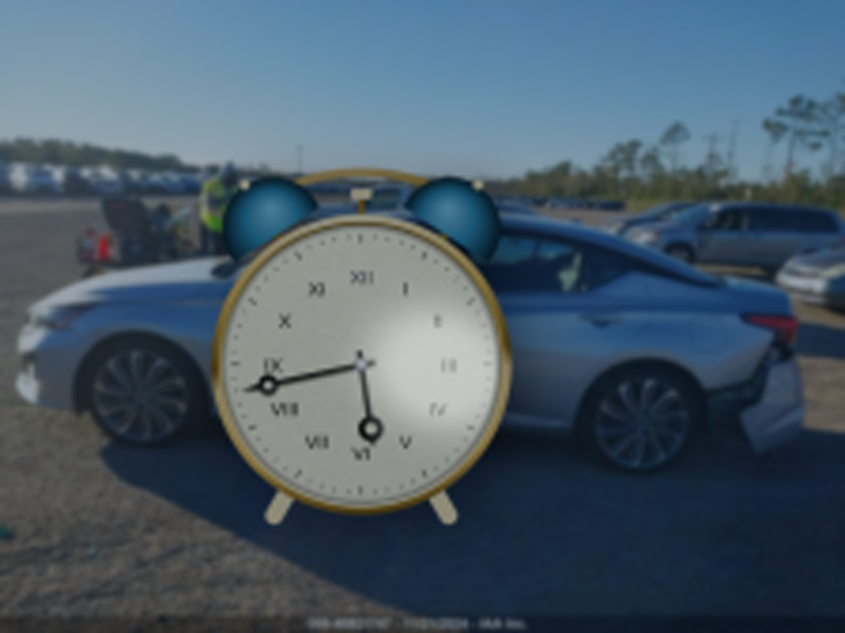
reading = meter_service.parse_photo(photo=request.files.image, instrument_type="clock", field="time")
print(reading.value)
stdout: 5:43
